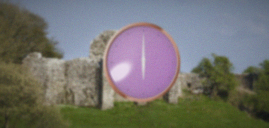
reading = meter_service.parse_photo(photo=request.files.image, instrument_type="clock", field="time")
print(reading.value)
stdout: 6:00
